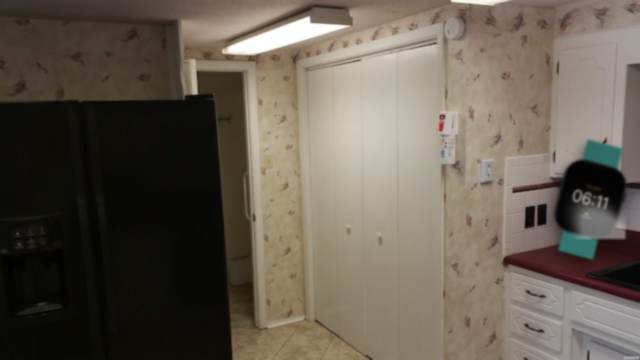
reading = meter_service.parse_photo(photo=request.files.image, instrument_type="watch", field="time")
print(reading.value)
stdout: 6:11
